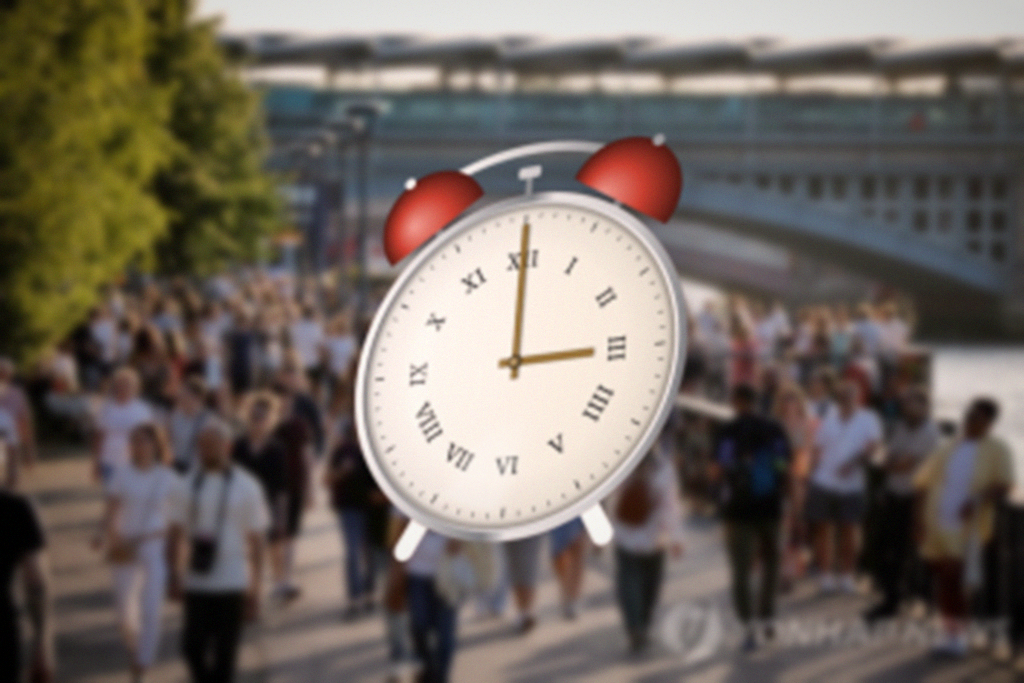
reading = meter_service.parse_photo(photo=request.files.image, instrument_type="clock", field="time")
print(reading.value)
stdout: 3:00
